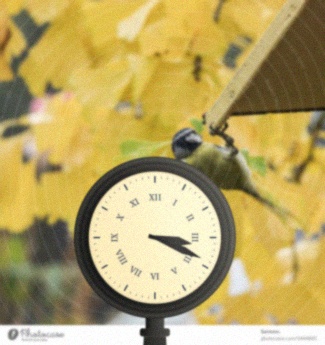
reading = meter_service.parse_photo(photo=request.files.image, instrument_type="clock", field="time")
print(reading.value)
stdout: 3:19
